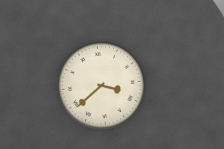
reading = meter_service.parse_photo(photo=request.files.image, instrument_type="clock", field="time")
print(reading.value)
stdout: 3:39
